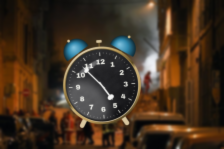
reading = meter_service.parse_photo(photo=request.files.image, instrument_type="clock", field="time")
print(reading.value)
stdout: 4:53
